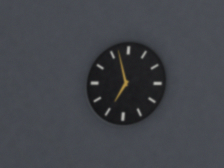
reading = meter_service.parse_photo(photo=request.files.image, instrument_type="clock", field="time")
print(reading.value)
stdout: 6:57
